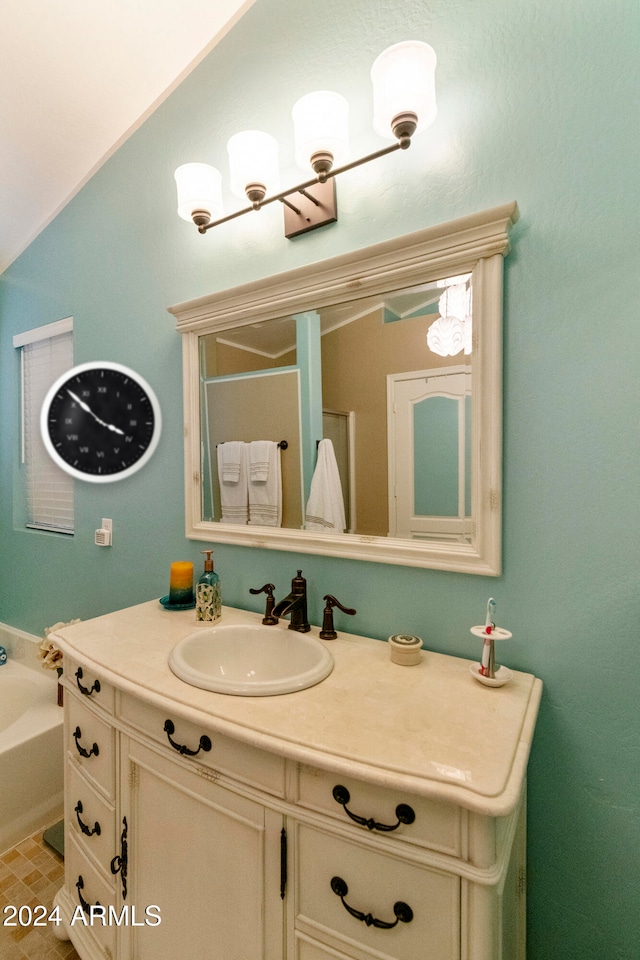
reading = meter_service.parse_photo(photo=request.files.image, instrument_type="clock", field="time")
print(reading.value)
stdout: 3:52
